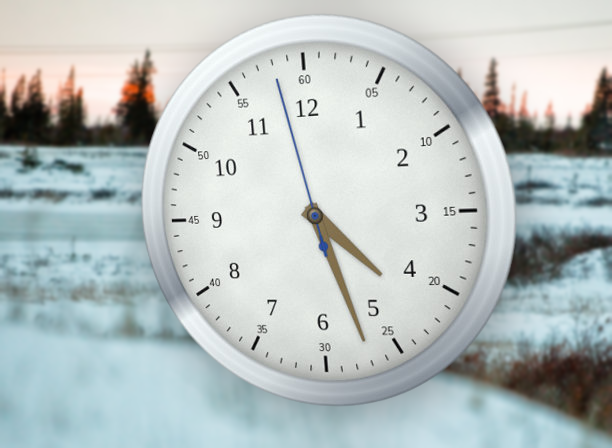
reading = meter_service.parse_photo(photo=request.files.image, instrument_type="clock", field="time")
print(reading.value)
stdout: 4:26:58
